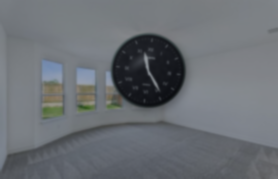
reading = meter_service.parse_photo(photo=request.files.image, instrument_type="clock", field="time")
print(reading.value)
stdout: 11:24
